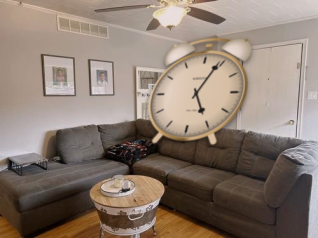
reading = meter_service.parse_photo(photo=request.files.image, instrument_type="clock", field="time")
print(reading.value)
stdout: 5:04
